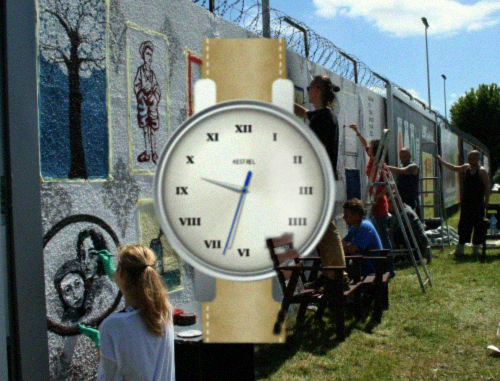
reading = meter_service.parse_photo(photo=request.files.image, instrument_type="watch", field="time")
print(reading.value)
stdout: 9:32:33
